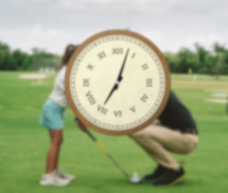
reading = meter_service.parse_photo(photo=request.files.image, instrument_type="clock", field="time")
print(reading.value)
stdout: 7:03
